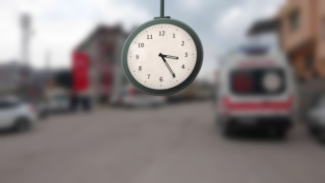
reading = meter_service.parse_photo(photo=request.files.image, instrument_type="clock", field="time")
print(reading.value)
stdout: 3:25
